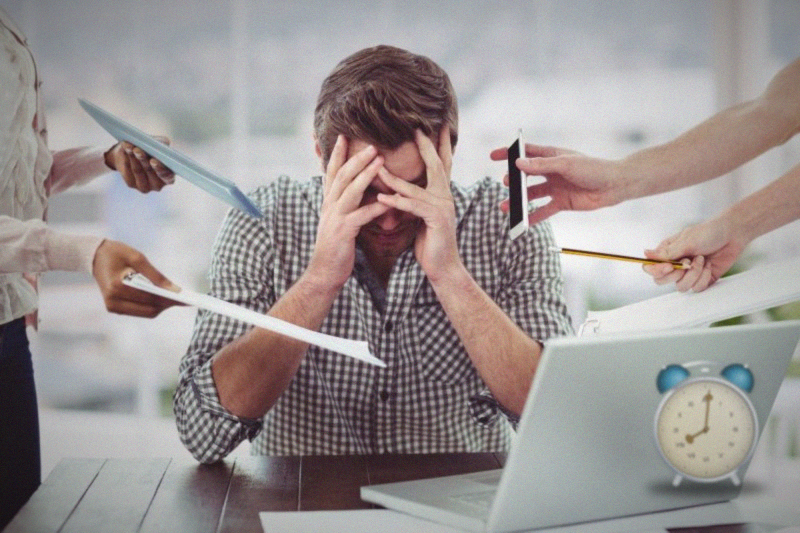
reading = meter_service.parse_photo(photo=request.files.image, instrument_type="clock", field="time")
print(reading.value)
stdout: 8:01
